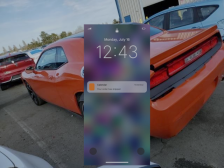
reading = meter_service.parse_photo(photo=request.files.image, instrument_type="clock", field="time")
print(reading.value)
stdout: 12:43
